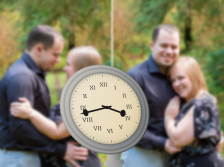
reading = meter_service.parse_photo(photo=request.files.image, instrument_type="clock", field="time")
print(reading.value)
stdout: 3:43
